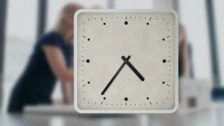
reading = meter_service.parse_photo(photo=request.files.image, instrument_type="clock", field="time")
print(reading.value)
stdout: 4:36
